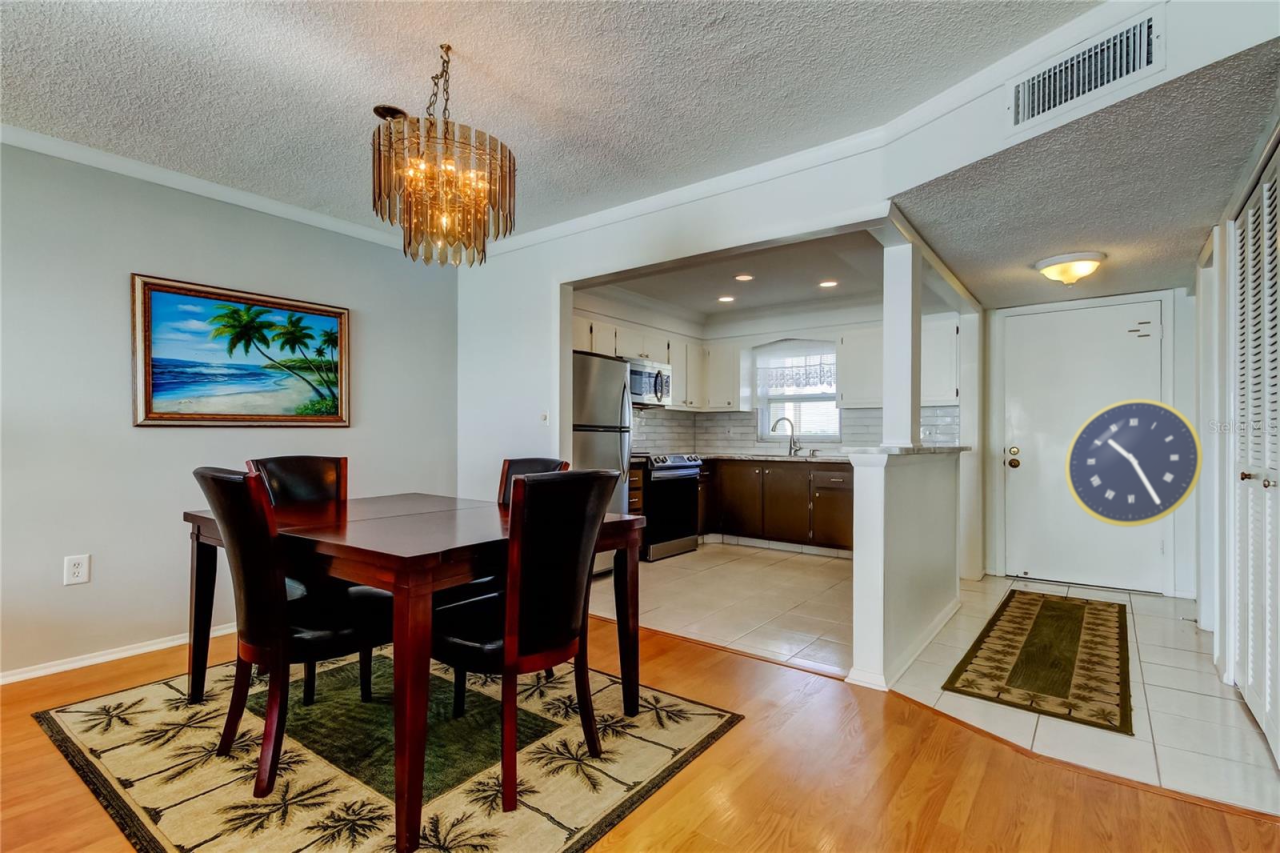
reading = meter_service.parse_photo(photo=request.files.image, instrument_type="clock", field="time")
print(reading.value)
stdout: 10:25
